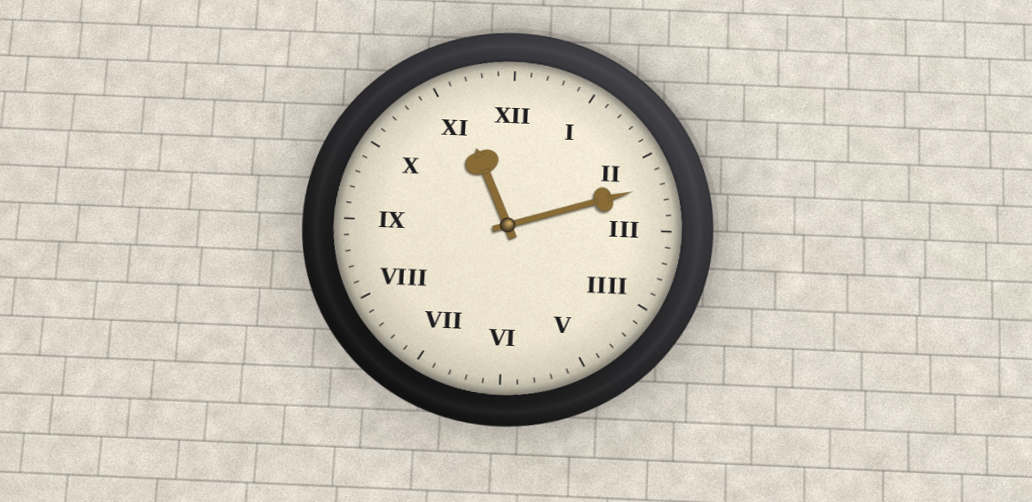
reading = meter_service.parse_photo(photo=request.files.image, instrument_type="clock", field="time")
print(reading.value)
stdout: 11:12
